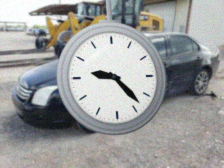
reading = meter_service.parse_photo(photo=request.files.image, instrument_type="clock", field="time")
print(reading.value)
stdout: 9:23
